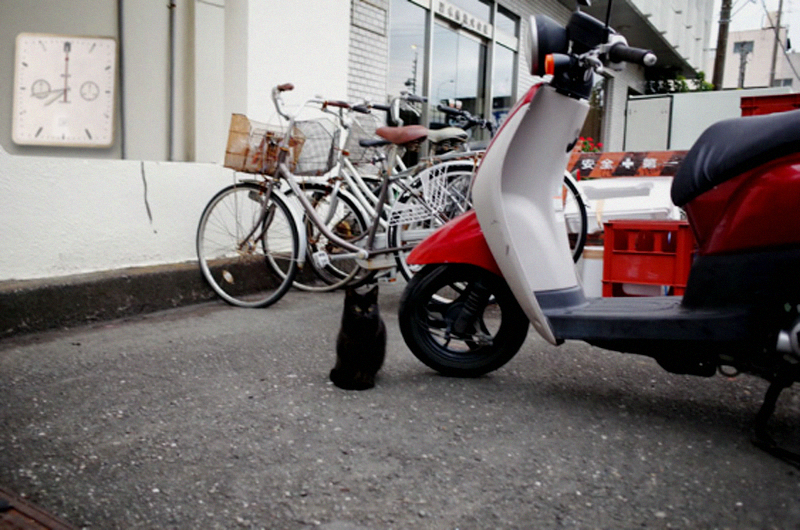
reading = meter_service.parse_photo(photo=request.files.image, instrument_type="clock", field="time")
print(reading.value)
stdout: 7:43
